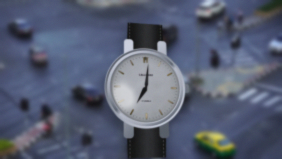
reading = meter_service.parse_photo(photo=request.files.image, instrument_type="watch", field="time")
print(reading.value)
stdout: 7:01
